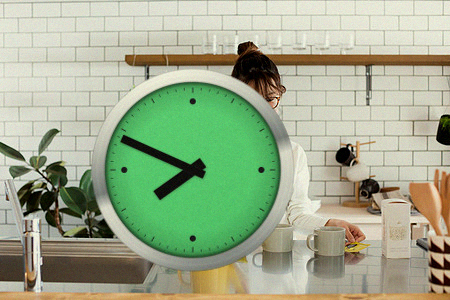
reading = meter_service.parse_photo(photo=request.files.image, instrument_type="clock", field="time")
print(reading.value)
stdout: 7:49
